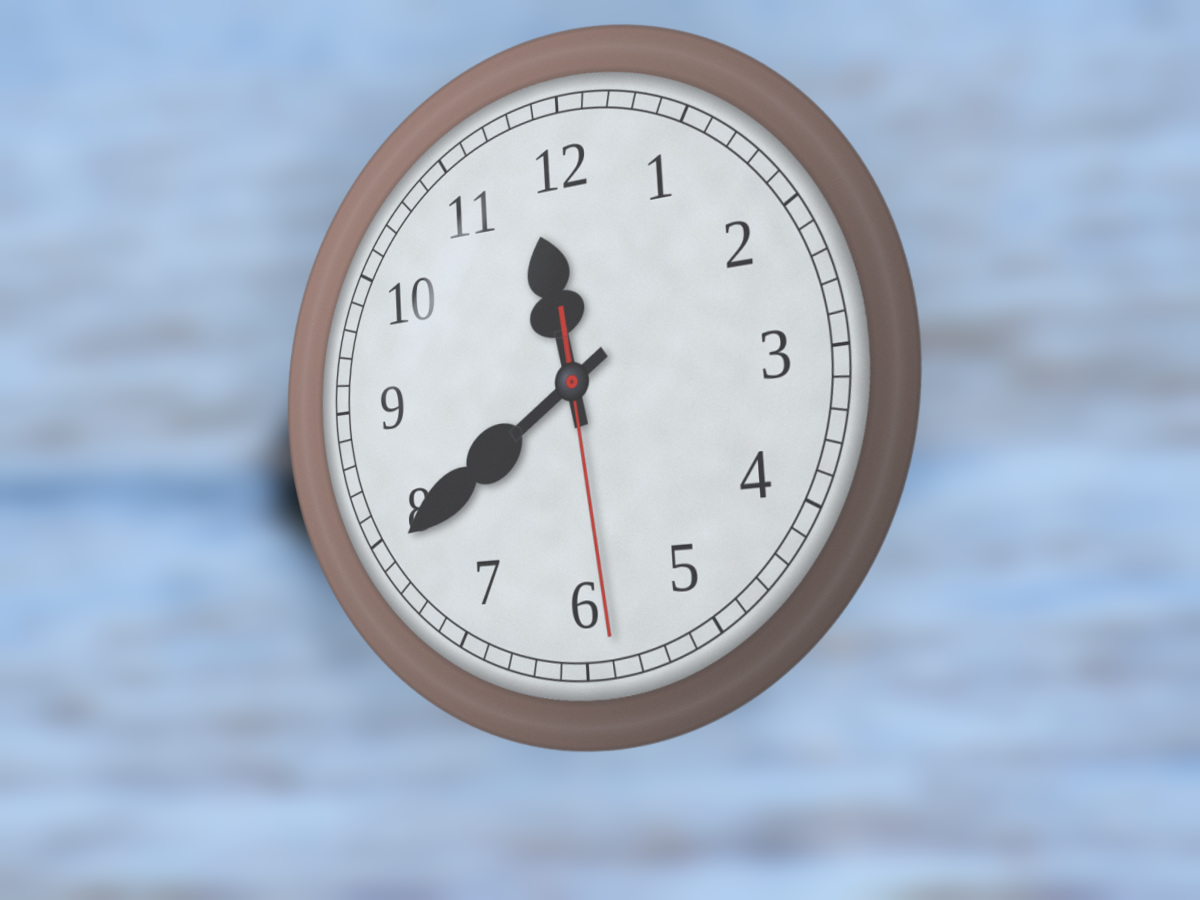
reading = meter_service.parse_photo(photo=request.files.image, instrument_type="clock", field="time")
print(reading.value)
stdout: 11:39:29
